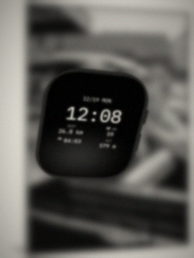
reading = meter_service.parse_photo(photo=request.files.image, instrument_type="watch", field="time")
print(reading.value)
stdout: 12:08
